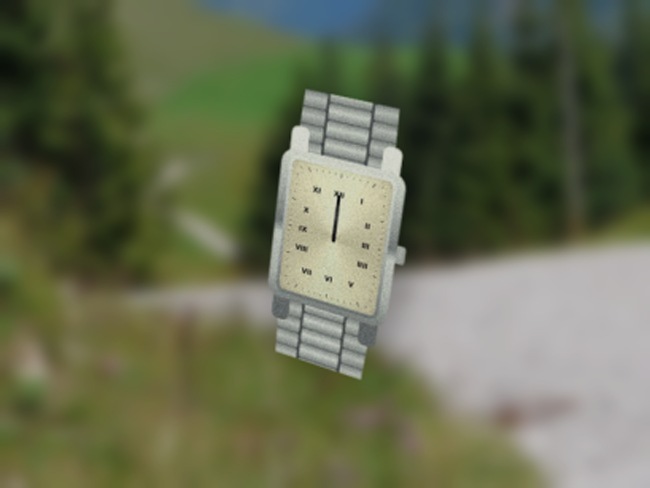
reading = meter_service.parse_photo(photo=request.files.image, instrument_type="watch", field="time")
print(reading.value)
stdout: 12:00
